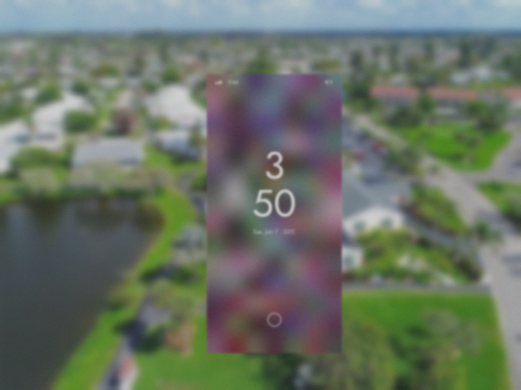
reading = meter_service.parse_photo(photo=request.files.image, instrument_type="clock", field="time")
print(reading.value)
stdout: 3:50
